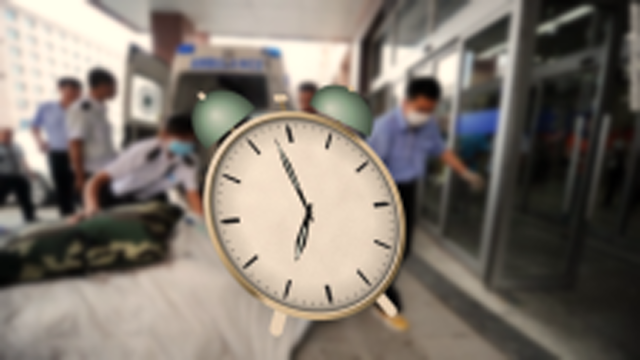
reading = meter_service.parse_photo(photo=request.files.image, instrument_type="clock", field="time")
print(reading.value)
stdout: 6:58
